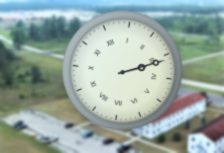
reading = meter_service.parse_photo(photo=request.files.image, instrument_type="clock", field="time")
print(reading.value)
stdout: 3:16
